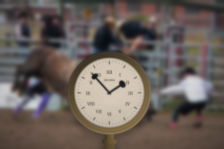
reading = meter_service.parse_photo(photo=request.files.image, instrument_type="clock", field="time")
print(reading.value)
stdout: 1:53
